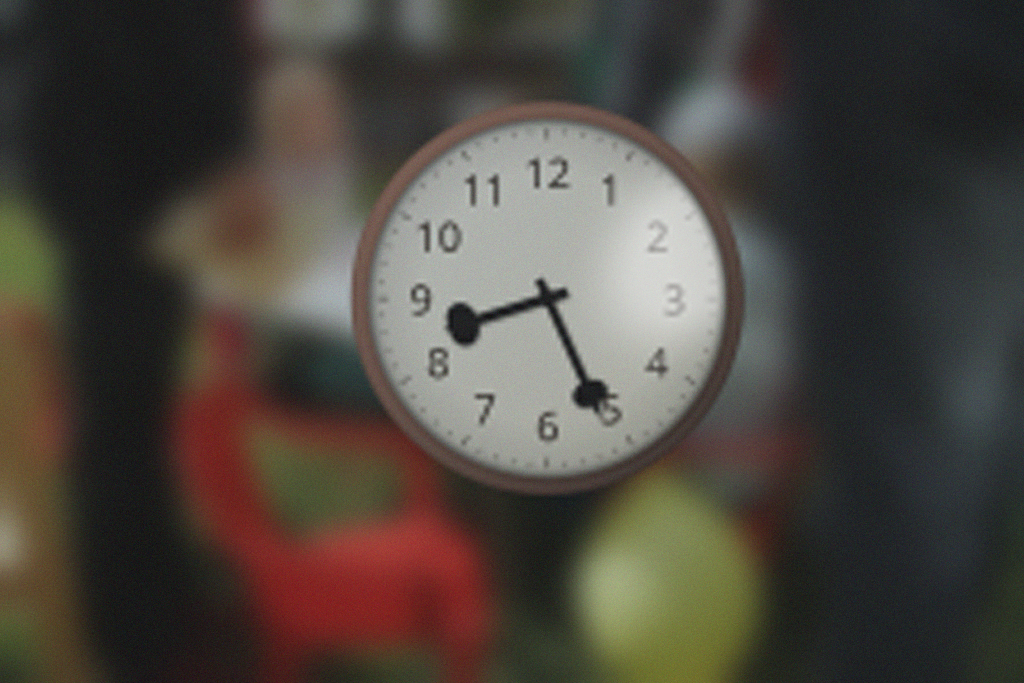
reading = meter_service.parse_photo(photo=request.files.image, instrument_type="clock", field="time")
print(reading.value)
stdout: 8:26
